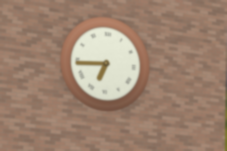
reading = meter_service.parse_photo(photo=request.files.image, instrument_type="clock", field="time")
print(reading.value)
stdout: 6:44
